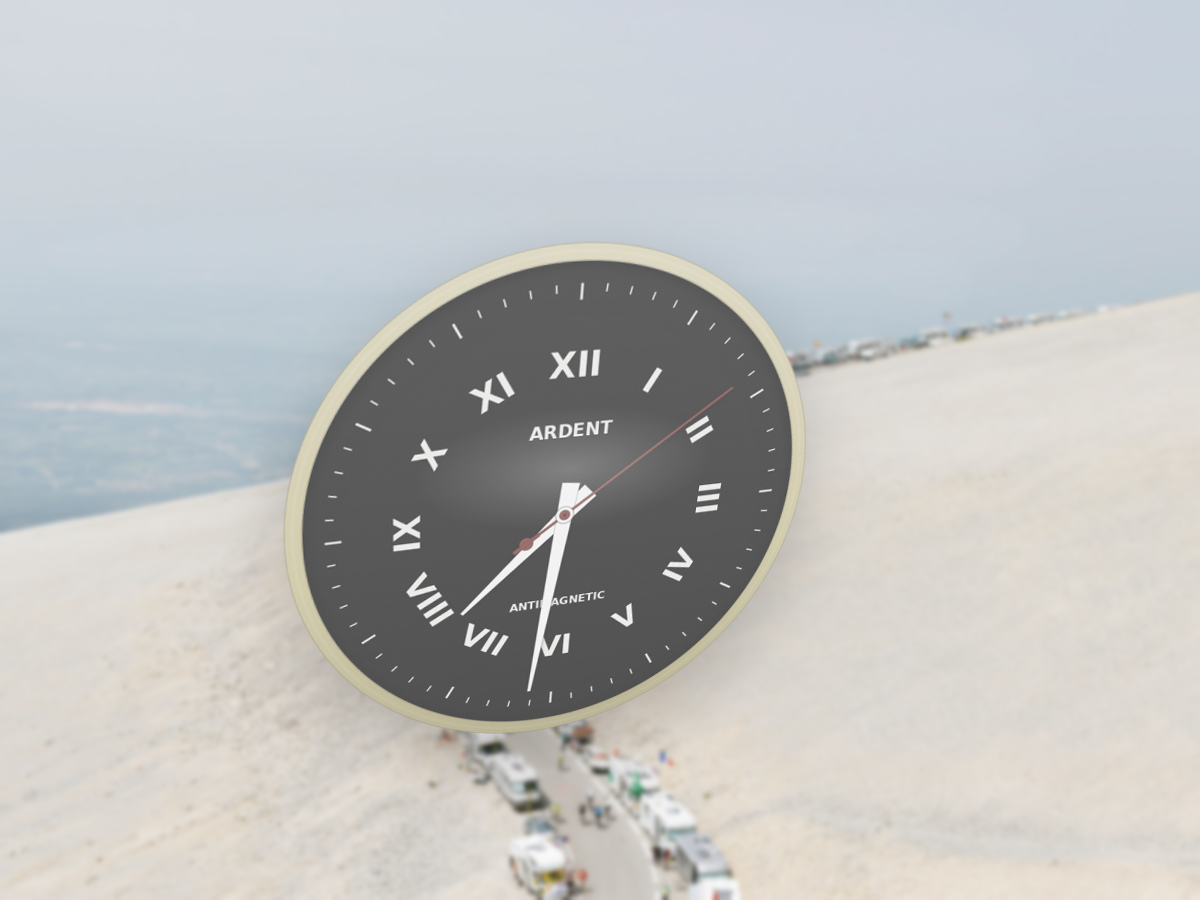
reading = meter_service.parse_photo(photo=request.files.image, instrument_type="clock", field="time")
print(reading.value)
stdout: 7:31:09
